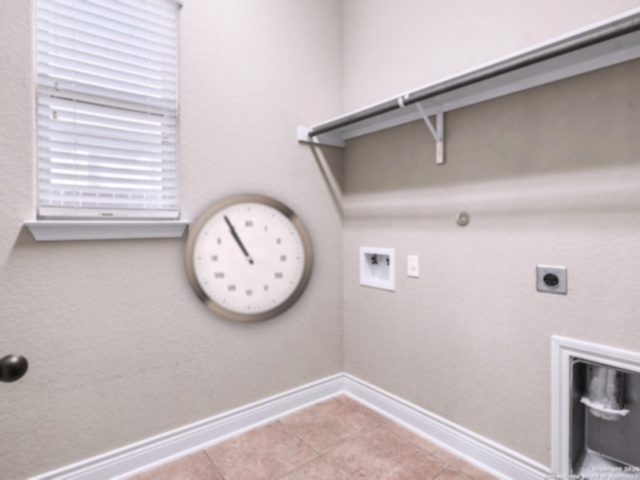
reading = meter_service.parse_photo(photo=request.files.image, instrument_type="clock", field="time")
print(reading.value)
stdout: 10:55
